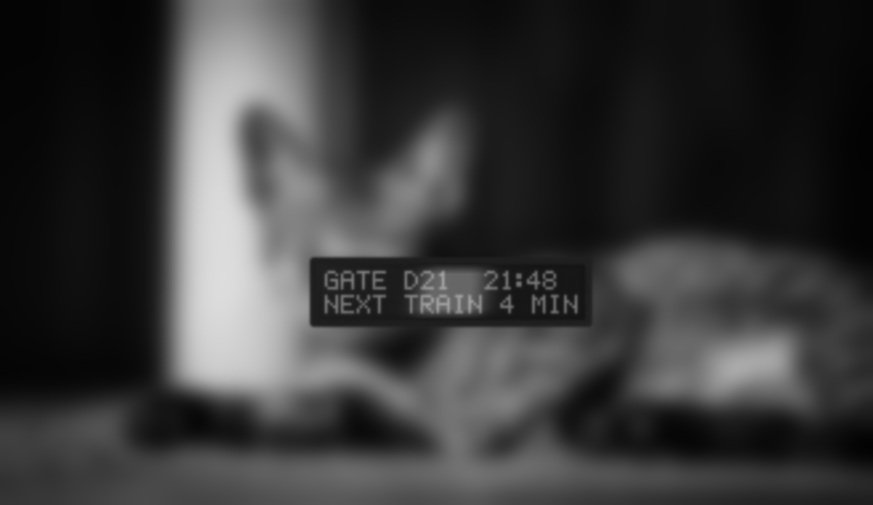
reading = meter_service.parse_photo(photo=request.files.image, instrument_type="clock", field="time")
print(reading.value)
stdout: 21:48
